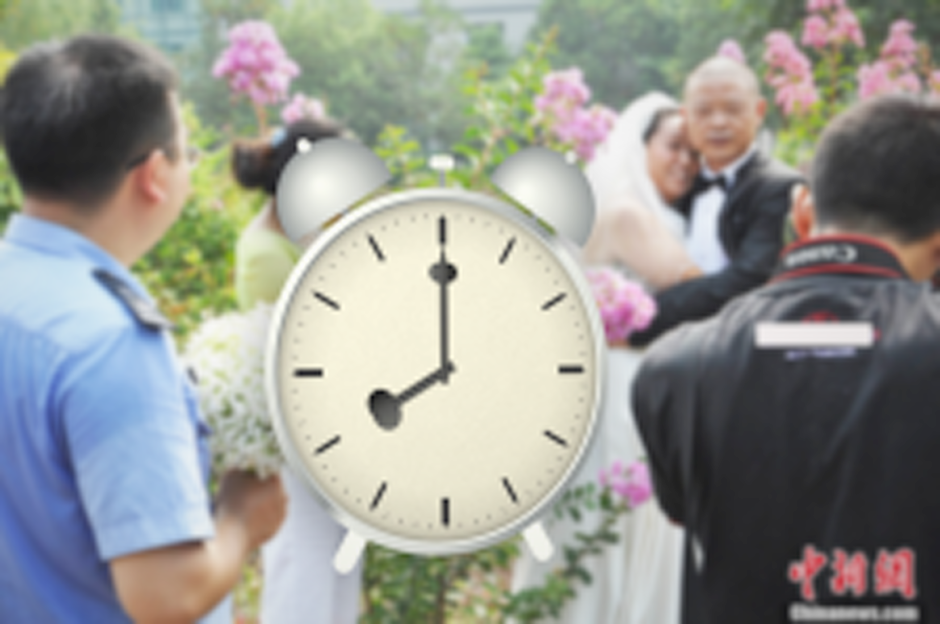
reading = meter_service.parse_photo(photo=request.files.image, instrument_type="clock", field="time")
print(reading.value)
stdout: 8:00
